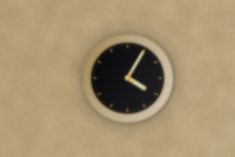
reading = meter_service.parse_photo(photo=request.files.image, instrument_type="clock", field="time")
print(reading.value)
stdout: 4:05
